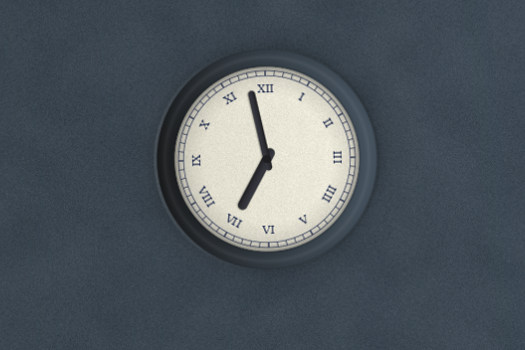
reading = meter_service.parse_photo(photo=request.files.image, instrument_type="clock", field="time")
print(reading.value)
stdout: 6:58
